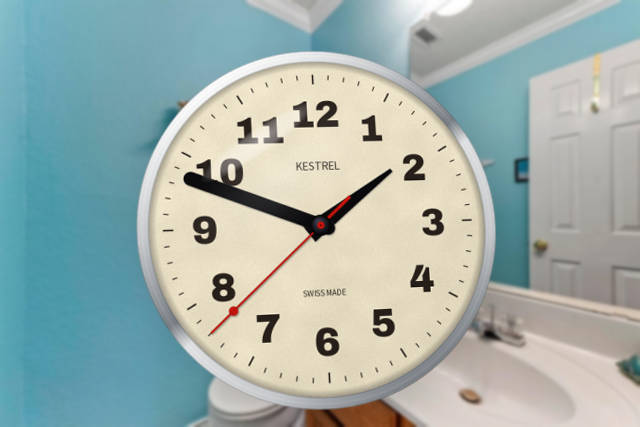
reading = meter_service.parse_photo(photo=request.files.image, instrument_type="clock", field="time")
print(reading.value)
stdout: 1:48:38
